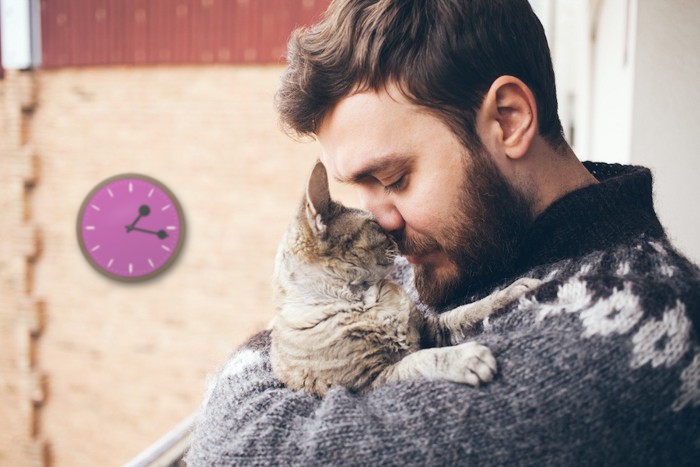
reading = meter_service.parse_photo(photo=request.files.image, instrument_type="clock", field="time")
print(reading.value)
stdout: 1:17
